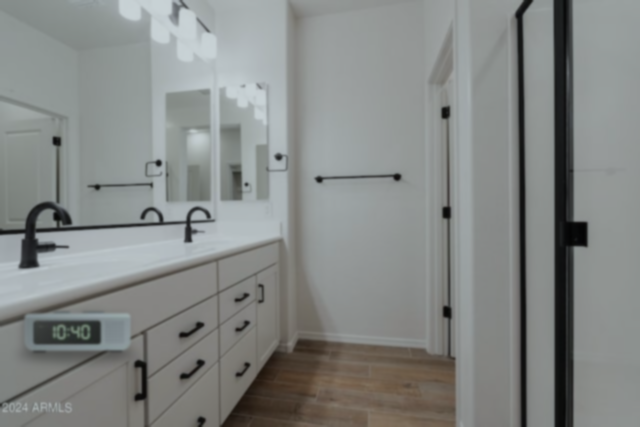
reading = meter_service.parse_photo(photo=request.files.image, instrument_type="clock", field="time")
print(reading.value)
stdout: 10:40
